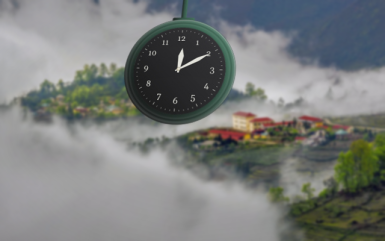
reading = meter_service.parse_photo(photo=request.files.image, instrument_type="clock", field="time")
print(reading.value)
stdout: 12:10
